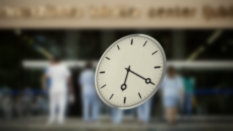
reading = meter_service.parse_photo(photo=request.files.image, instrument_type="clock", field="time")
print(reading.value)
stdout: 6:20
